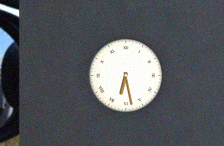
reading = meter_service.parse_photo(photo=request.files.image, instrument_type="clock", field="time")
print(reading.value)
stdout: 6:28
